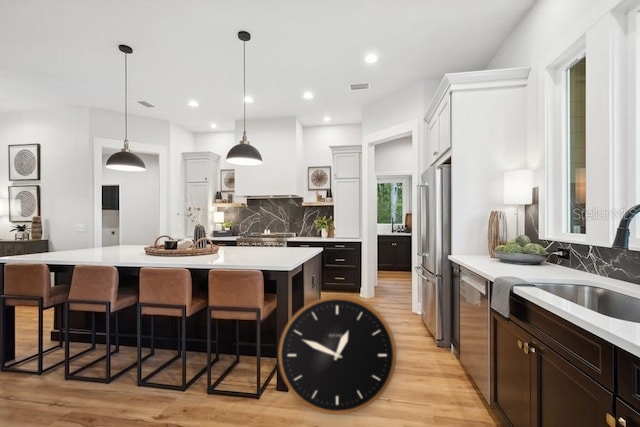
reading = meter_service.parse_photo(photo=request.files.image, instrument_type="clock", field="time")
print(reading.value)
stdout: 12:49
